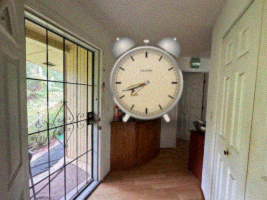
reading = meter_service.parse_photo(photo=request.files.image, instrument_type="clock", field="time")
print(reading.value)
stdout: 7:42
